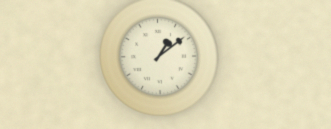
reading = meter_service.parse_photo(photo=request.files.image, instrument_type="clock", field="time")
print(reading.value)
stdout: 1:09
